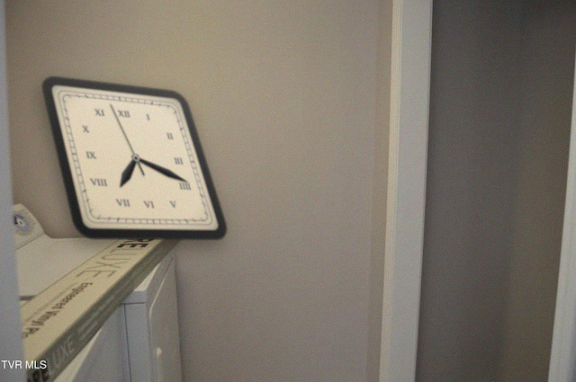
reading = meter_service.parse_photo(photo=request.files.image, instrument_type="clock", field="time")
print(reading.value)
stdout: 7:18:58
